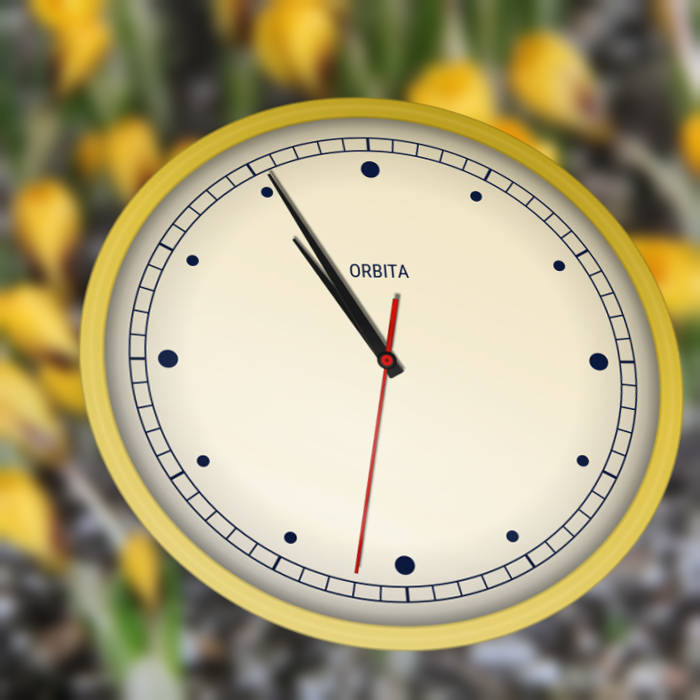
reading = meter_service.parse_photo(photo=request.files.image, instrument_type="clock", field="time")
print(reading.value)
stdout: 10:55:32
